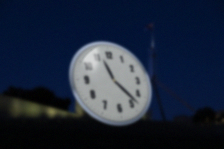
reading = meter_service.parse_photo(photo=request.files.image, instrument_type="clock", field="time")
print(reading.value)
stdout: 11:23
